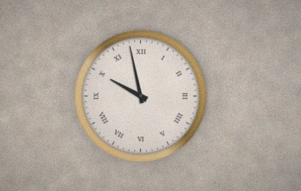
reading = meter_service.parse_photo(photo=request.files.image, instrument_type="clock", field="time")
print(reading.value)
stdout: 9:58
